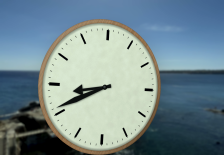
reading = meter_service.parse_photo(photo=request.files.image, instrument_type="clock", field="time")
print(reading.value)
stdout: 8:41
